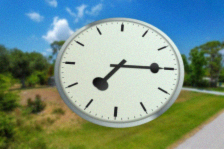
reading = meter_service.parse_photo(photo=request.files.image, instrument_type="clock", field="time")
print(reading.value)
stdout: 7:15
